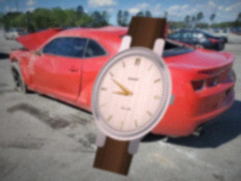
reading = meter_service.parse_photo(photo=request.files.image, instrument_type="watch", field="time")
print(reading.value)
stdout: 8:49
